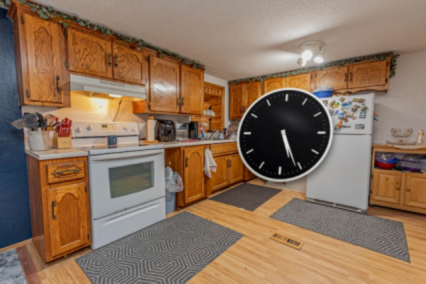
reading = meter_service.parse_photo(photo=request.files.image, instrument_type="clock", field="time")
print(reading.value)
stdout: 5:26
